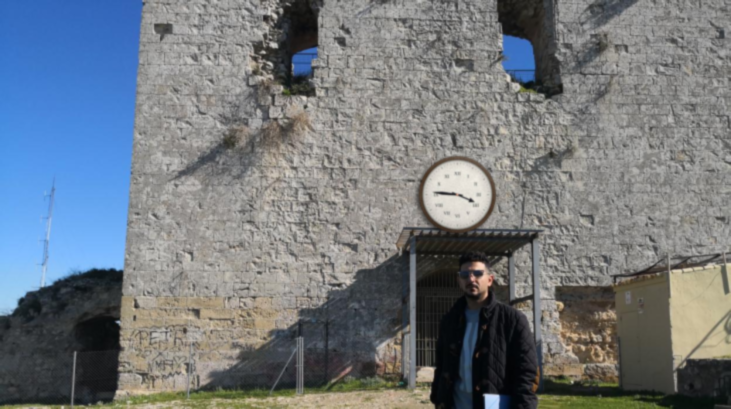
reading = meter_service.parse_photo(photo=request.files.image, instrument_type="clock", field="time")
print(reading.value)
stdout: 3:46
